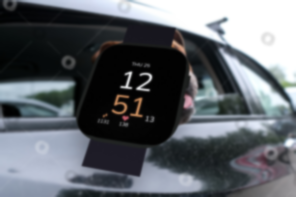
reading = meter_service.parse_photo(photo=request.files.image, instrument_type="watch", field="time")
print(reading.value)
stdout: 12:51
